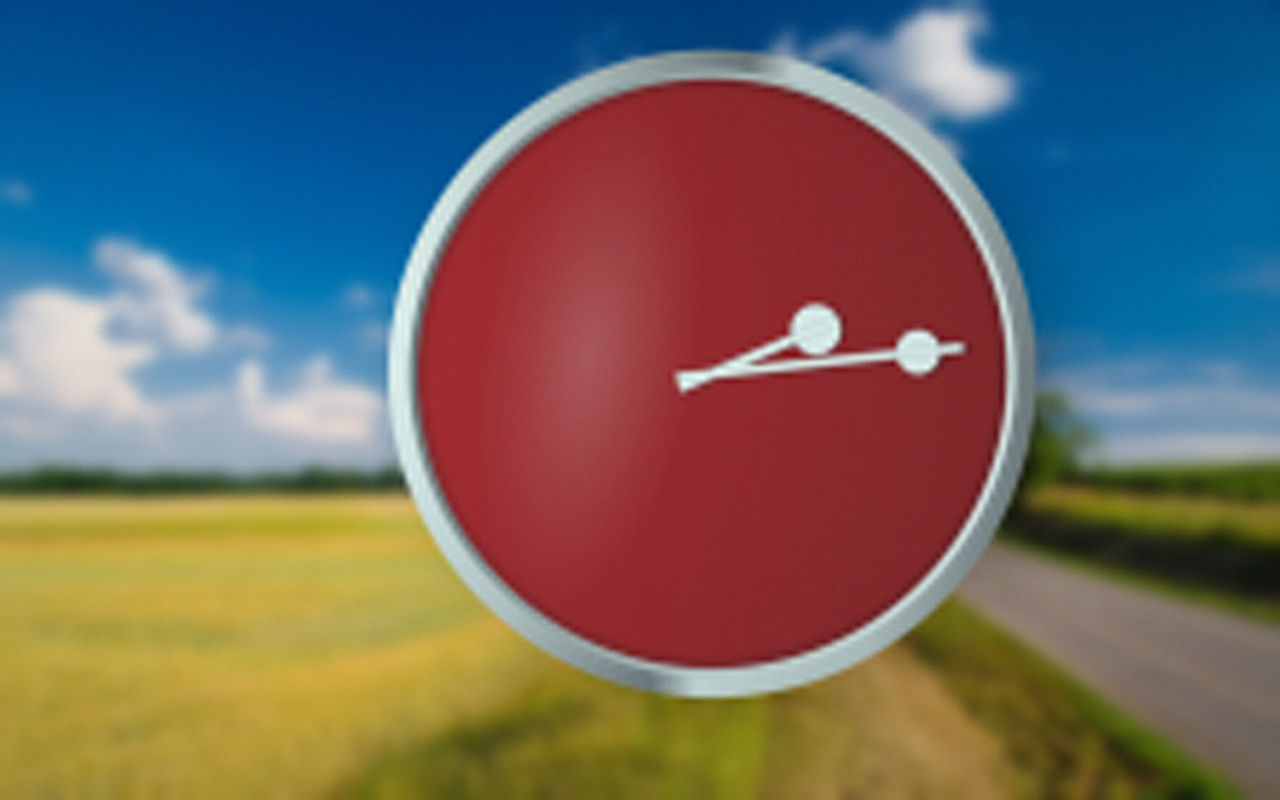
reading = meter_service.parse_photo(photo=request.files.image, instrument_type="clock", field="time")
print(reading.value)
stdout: 2:14
